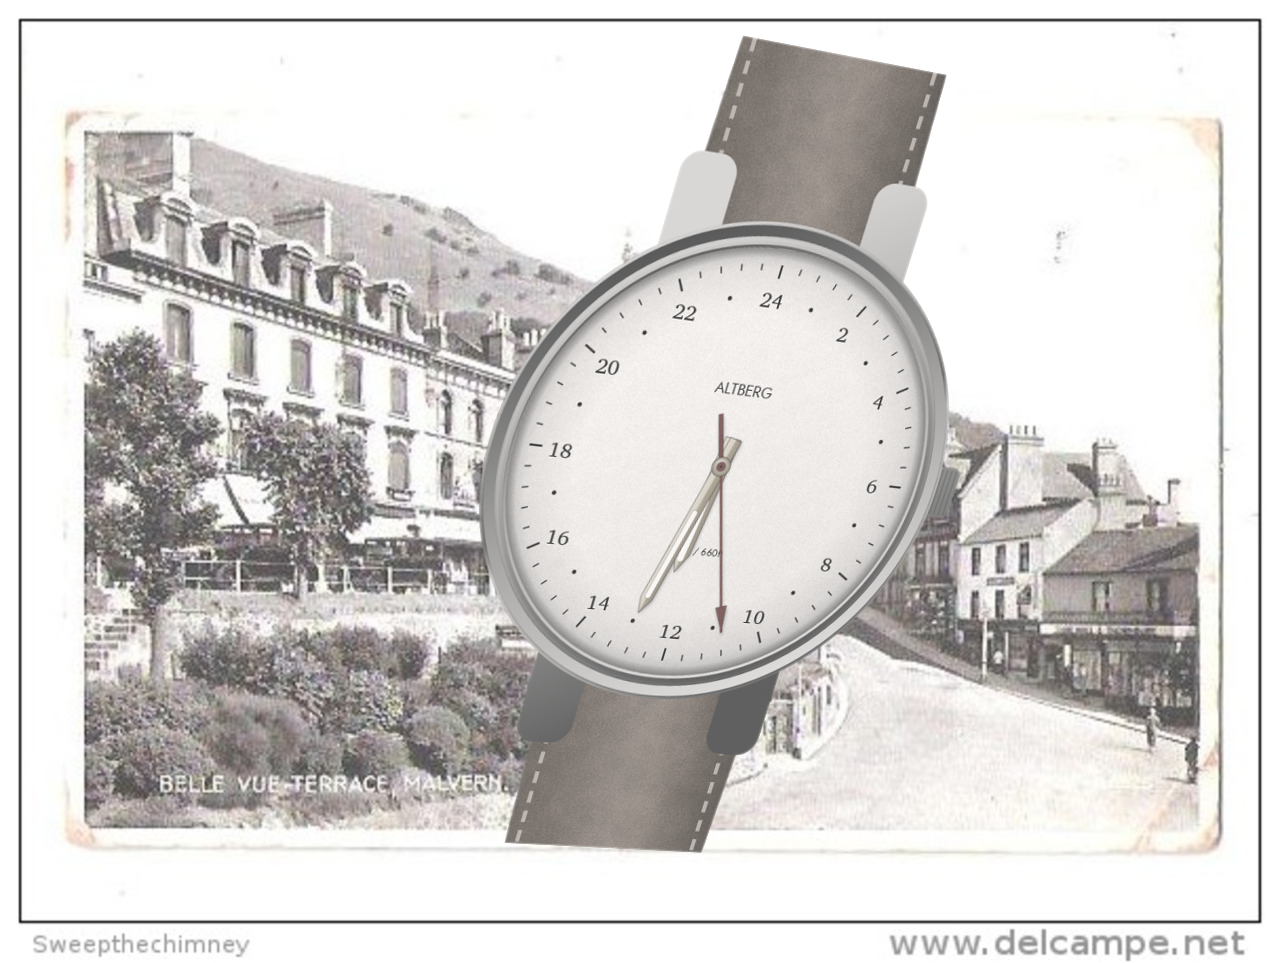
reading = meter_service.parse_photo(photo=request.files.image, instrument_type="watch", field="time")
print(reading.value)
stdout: 12:32:27
